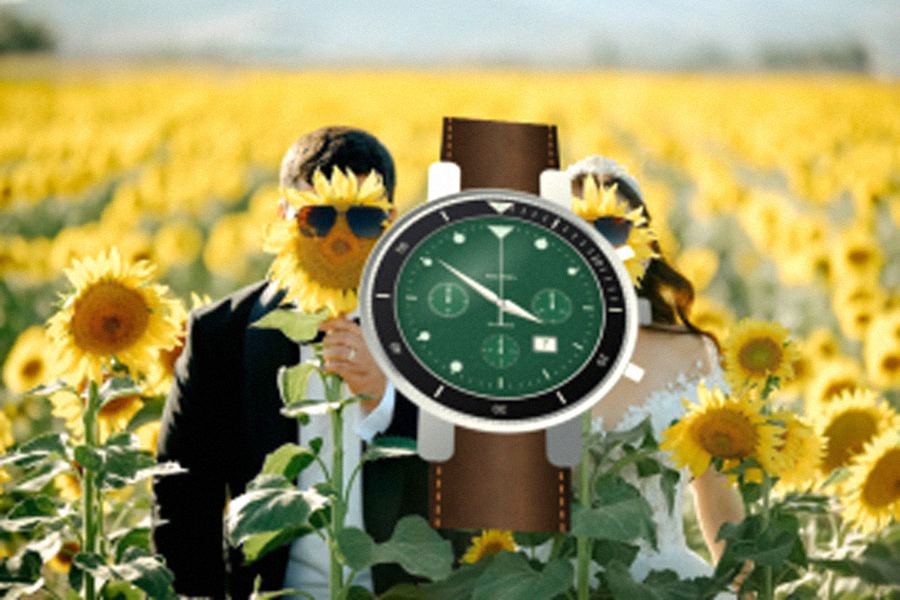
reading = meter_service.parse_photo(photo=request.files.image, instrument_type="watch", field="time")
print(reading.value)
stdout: 3:51
